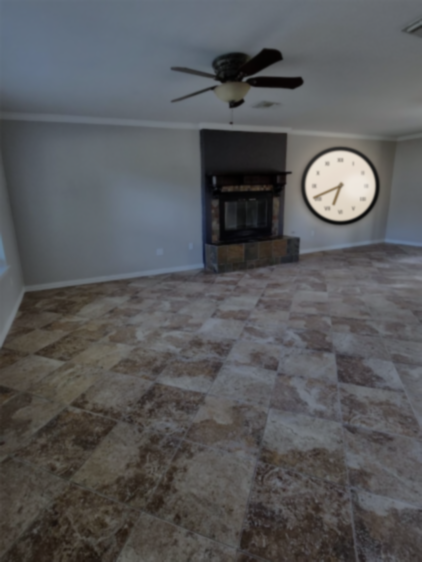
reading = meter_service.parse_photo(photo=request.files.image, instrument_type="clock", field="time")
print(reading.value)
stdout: 6:41
